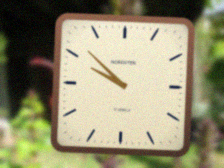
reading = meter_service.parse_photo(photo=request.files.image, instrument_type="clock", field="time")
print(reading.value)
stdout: 9:52
